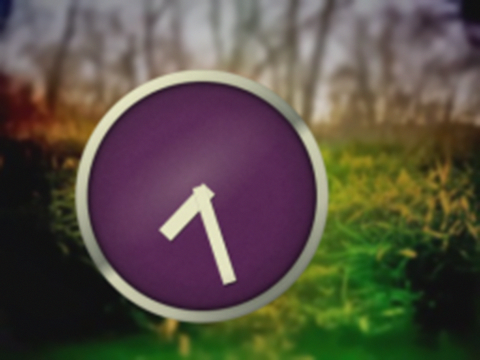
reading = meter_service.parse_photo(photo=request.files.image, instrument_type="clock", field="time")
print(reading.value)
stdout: 7:27
